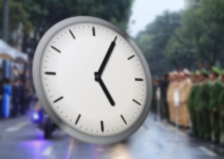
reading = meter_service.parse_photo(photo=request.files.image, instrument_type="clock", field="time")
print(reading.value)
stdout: 5:05
